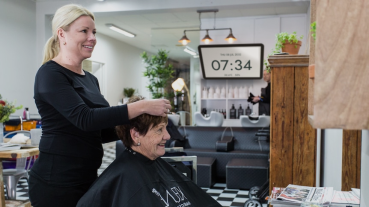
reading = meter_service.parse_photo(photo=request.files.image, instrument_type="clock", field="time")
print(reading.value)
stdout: 7:34
